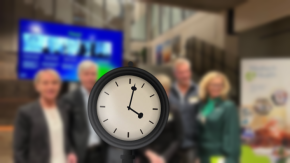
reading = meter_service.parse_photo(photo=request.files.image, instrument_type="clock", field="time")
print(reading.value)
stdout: 4:02
